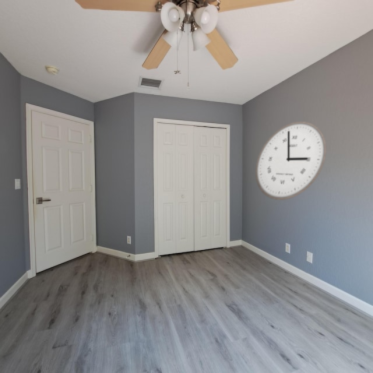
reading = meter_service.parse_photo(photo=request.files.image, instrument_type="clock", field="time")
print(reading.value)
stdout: 2:57
